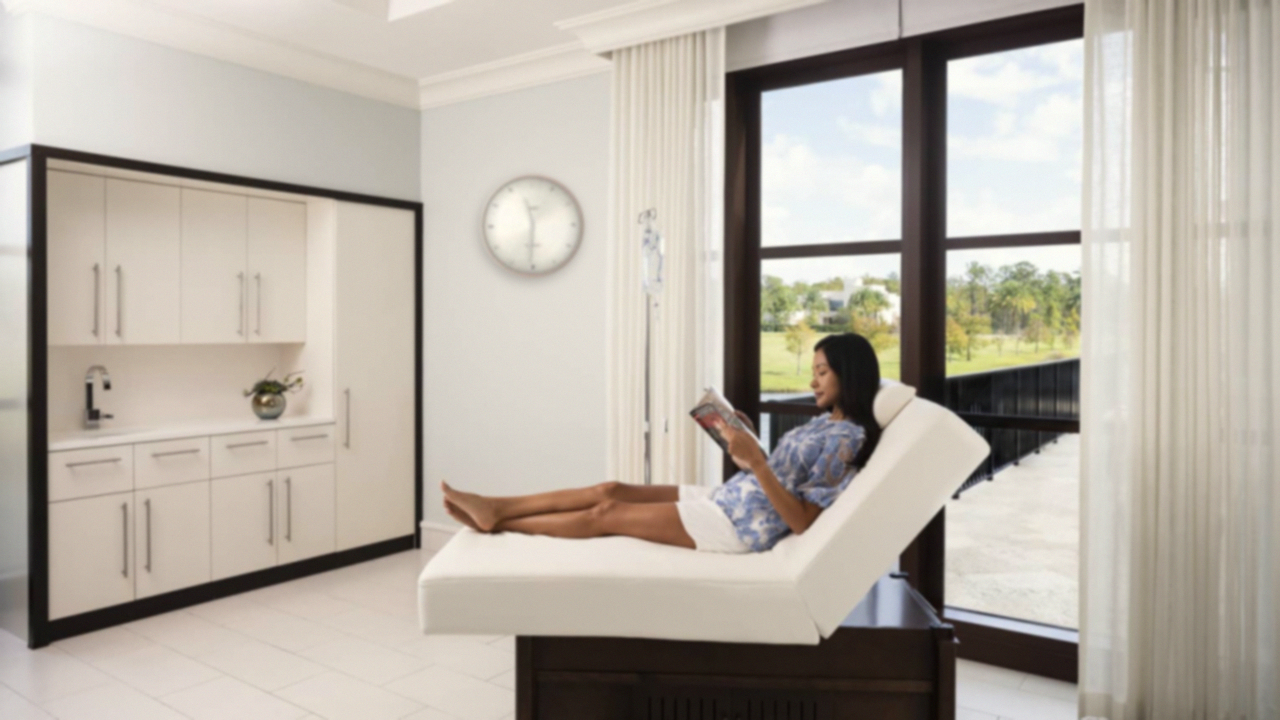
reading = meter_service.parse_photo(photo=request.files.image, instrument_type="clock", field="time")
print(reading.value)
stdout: 11:31
